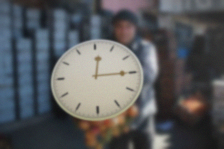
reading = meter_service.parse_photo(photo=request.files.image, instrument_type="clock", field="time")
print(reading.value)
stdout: 12:15
